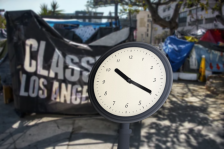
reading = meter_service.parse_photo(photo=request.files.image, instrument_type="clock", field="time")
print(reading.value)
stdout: 10:20
